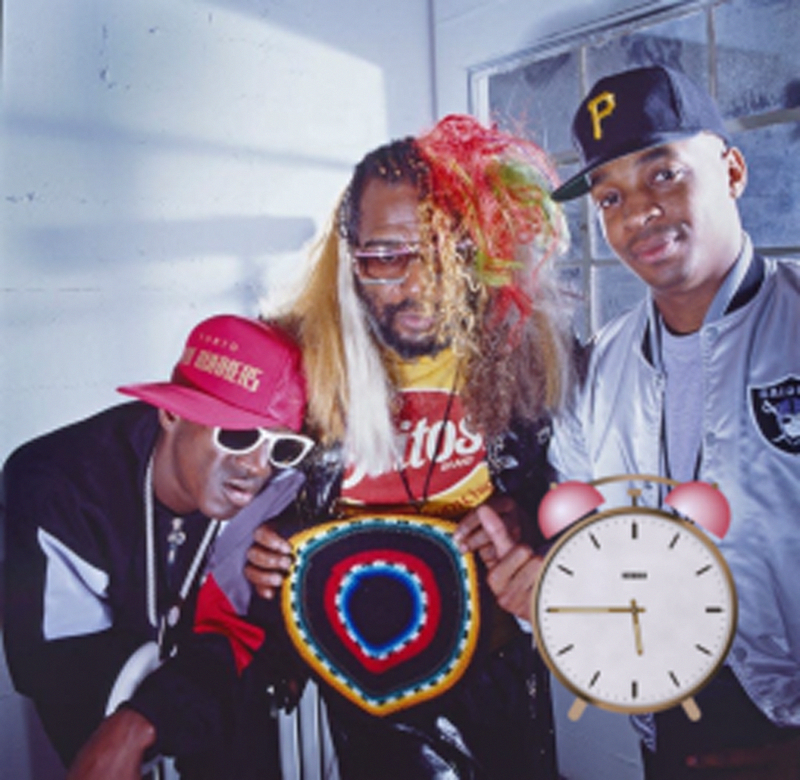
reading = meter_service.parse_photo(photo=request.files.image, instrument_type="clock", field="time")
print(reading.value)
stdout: 5:45
